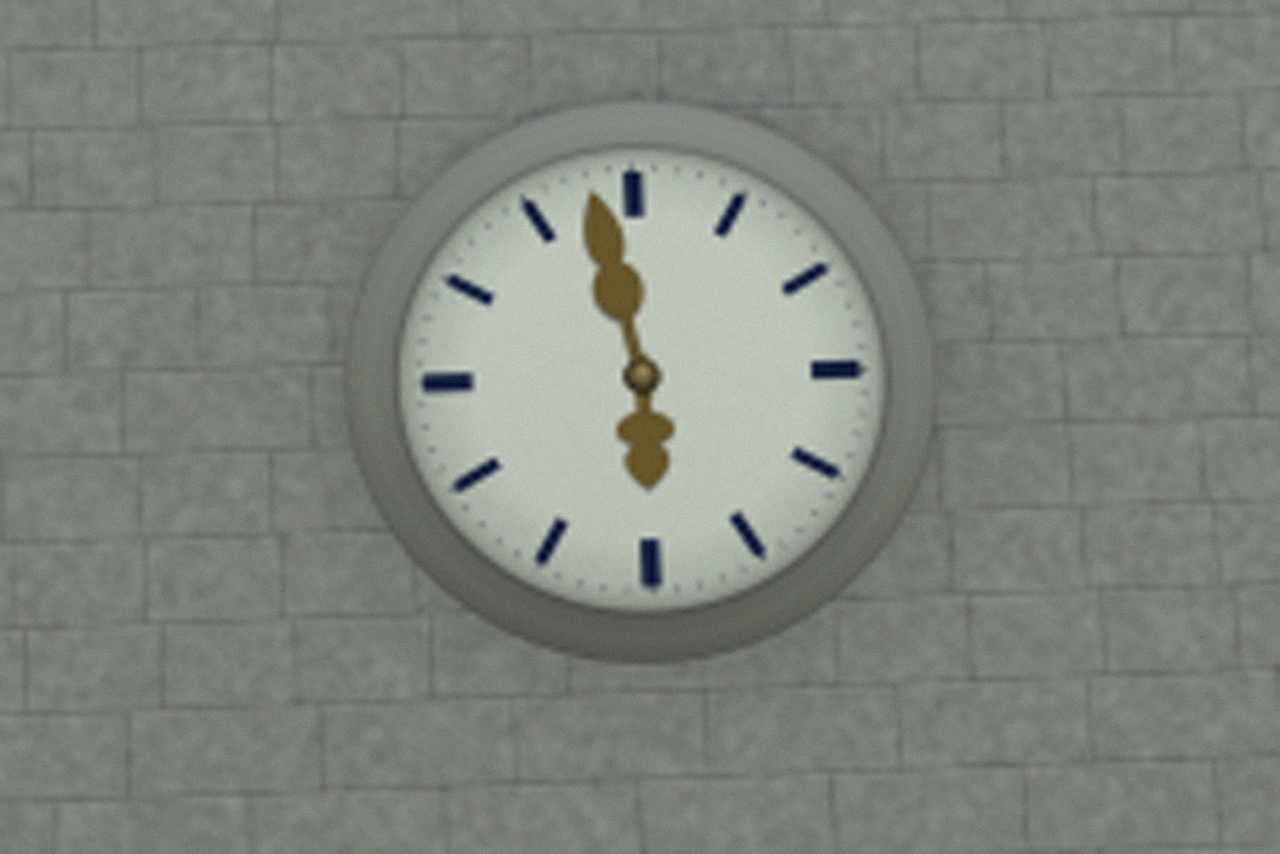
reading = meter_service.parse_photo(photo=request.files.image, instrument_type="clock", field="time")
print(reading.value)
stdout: 5:58
